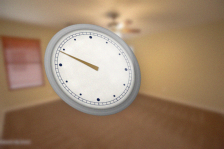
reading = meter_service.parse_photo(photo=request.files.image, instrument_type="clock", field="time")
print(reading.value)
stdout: 9:49
